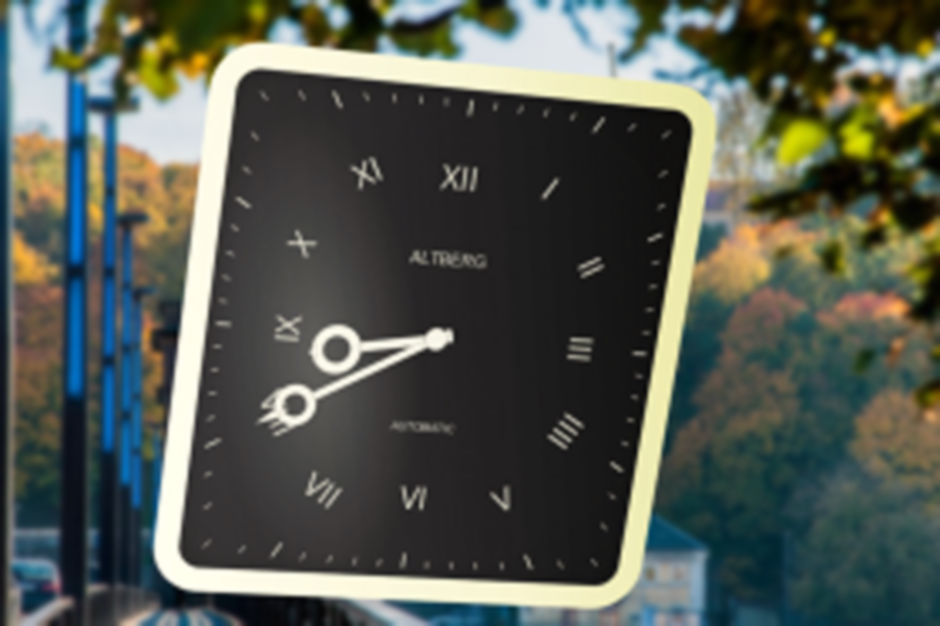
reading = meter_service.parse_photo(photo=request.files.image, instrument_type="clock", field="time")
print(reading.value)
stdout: 8:40
